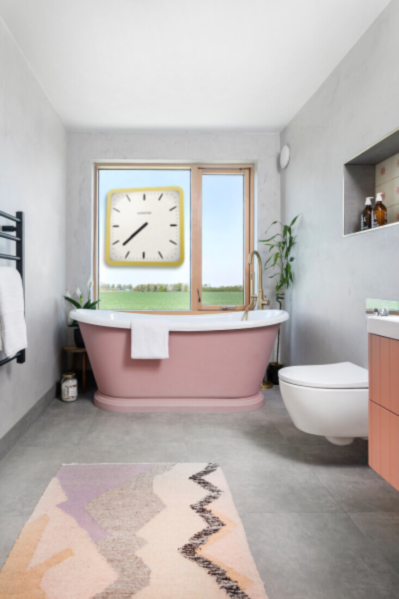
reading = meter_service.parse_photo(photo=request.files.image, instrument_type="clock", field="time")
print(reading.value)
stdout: 7:38
